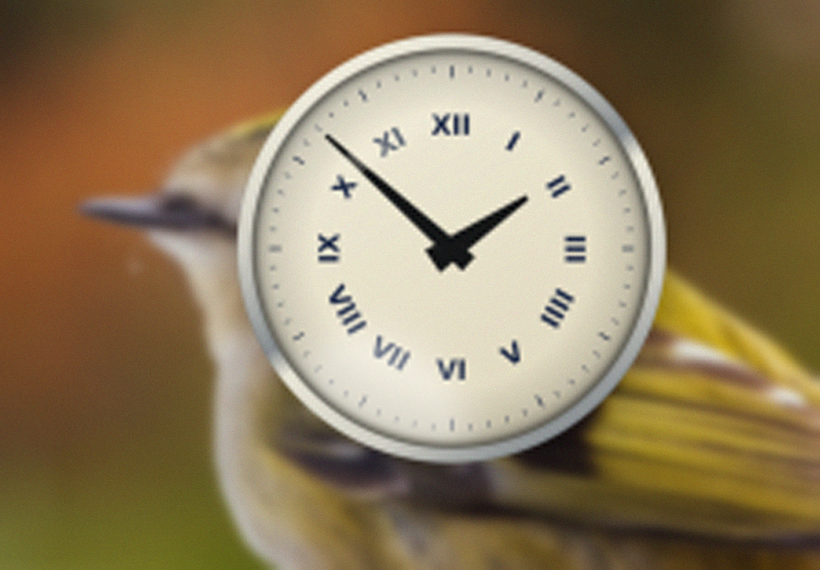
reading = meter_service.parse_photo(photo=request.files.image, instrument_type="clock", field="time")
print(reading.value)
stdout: 1:52
